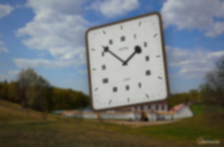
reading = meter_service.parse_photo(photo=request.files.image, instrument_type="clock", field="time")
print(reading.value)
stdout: 1:52
